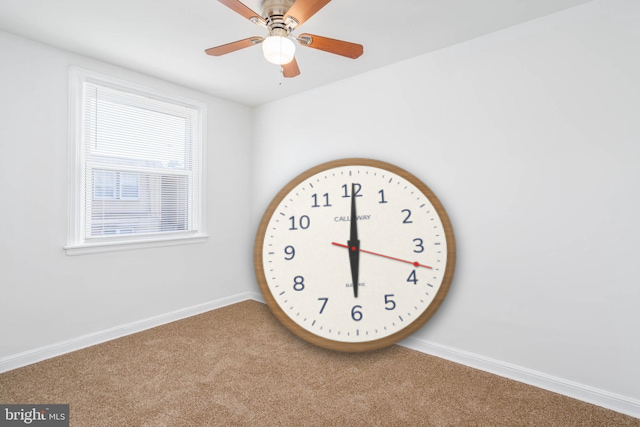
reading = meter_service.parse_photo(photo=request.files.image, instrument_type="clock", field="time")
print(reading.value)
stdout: 6:00:18
